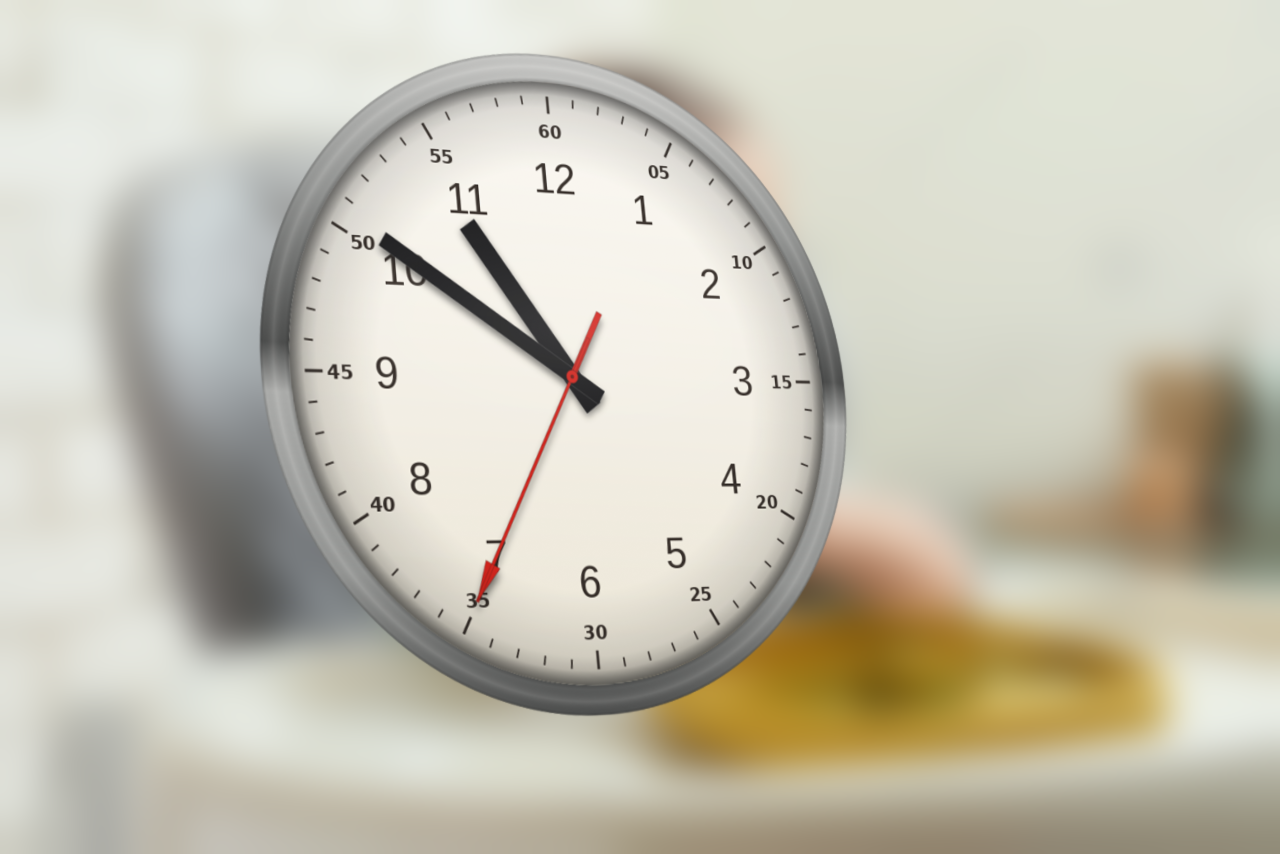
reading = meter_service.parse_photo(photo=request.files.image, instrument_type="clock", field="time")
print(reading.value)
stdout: 10:50:35
